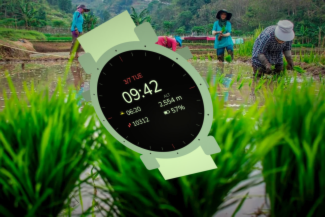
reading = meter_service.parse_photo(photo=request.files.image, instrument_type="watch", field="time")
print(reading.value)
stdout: 9:42
